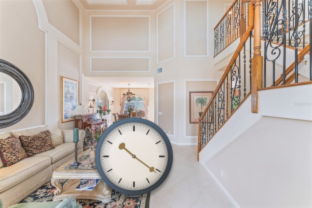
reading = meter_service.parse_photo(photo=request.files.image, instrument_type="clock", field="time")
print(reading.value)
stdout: 10:21
